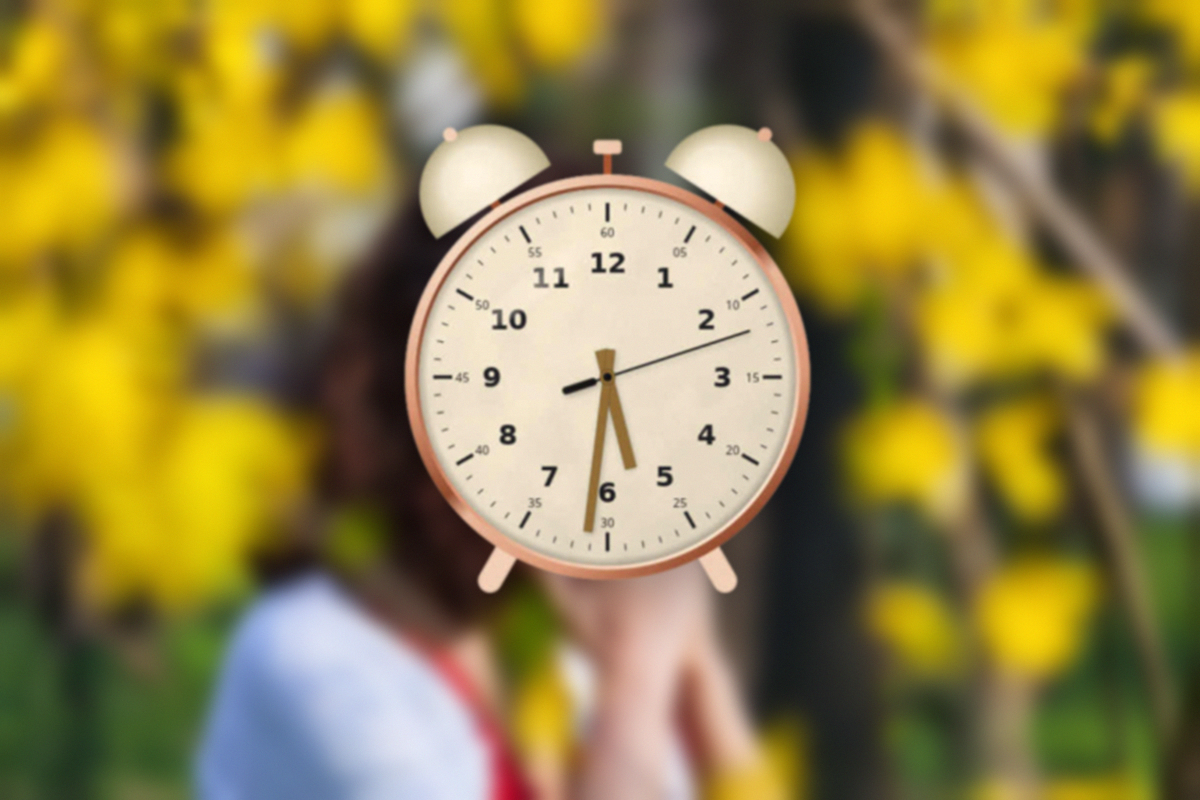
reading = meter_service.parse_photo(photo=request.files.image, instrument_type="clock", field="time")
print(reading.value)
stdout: 5:31:12
